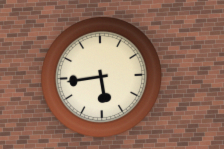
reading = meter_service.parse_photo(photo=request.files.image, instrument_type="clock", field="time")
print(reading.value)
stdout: 5:44
